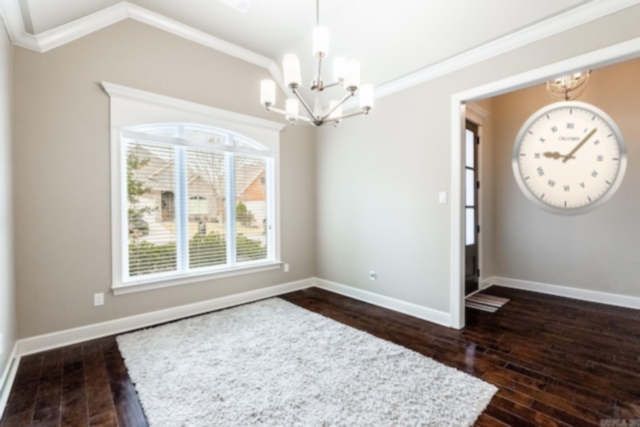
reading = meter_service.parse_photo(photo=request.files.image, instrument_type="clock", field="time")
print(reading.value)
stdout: 9:07
